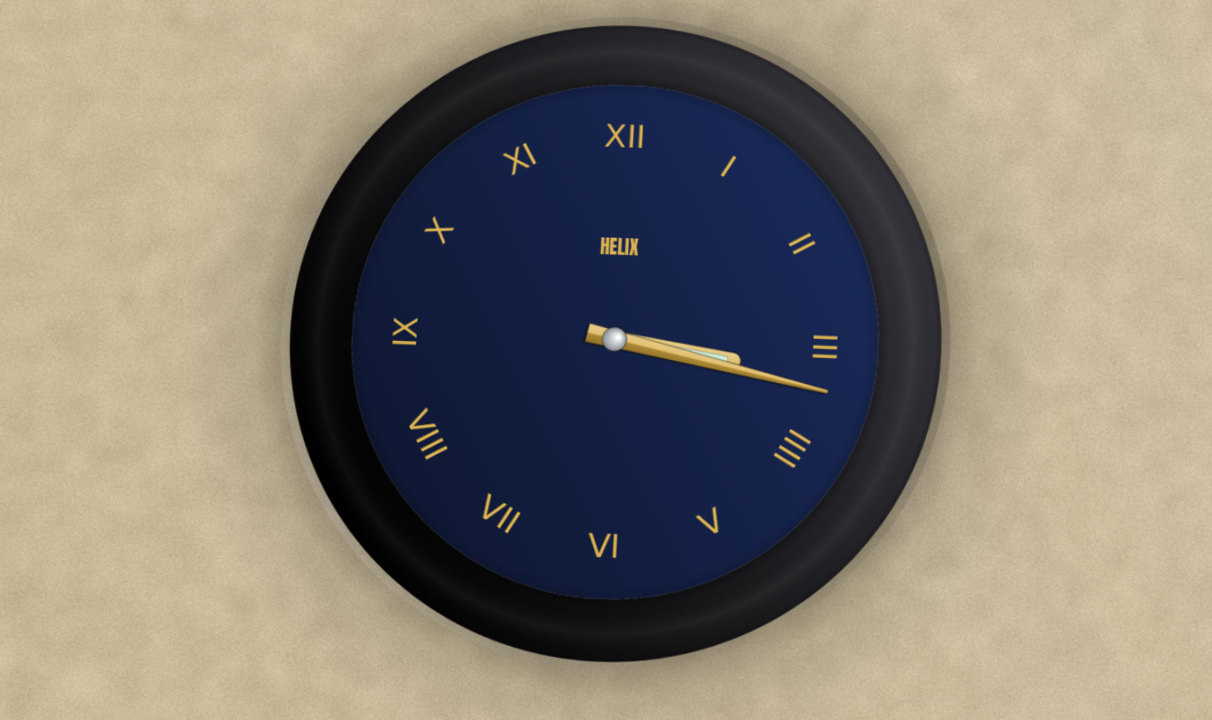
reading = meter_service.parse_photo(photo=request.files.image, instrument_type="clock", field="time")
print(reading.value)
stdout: 3:17
